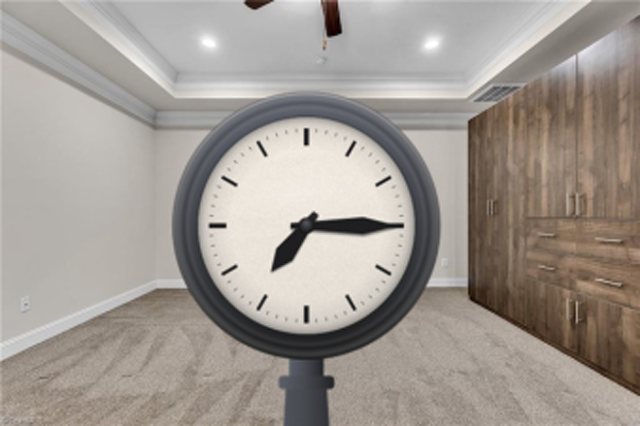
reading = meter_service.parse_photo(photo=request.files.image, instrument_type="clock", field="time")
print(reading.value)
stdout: 7:15
